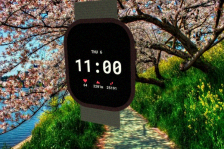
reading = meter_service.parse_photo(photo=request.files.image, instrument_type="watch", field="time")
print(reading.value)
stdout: 11:00
